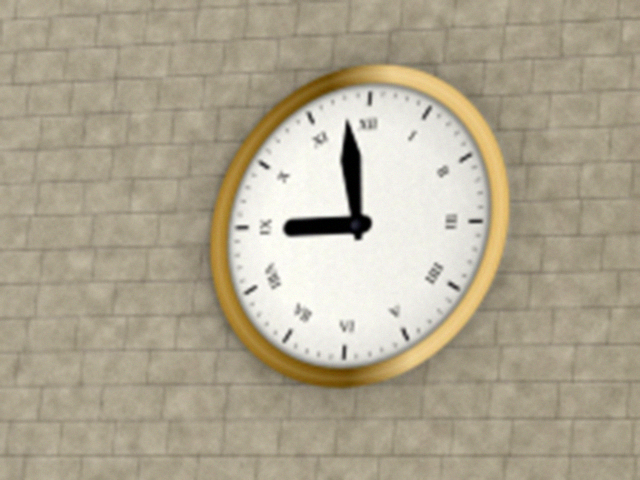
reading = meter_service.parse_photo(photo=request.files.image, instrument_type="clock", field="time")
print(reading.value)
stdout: 8:58
